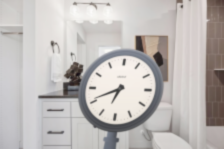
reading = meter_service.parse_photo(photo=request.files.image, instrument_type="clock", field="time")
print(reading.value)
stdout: 6:41
